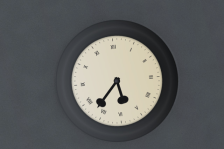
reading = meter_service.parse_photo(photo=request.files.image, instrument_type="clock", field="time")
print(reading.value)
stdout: 5:37
